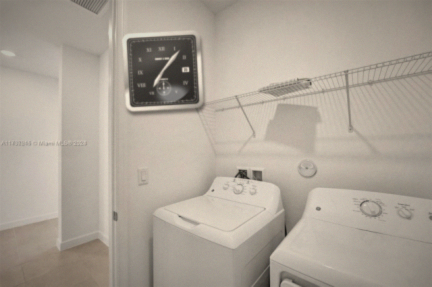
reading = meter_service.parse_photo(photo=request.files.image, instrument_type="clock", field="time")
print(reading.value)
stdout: 7:07
